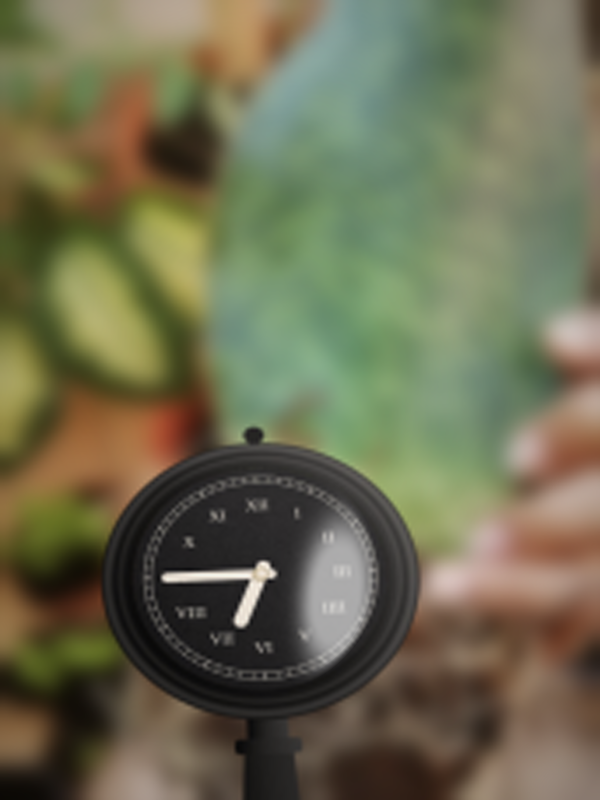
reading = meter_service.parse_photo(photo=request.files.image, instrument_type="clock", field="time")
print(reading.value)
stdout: 6:45
